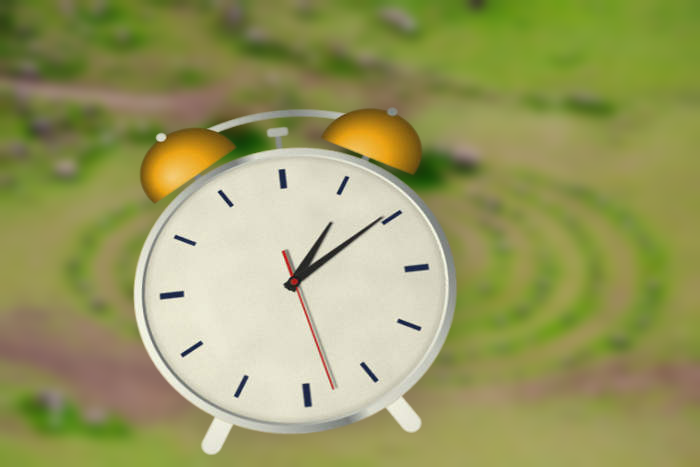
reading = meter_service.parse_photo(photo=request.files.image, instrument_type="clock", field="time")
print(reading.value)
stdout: 1:09:28
